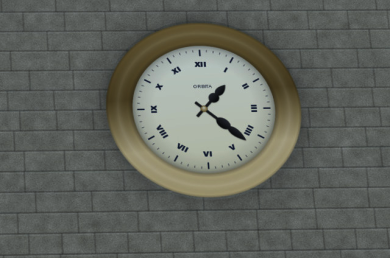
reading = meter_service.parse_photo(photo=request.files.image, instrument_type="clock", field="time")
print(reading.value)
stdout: 1:22
